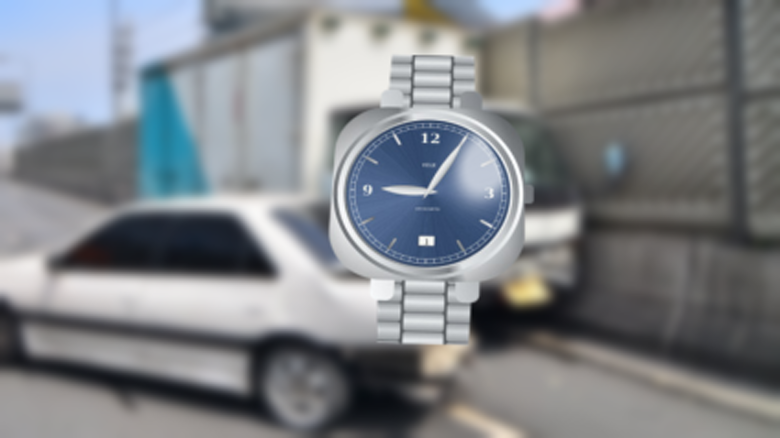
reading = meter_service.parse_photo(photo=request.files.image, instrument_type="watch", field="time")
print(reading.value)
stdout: 9:05
